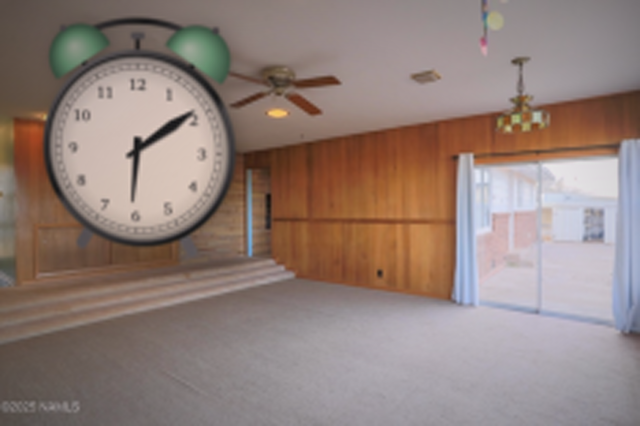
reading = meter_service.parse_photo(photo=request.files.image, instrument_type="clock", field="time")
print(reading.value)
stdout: 6:09
